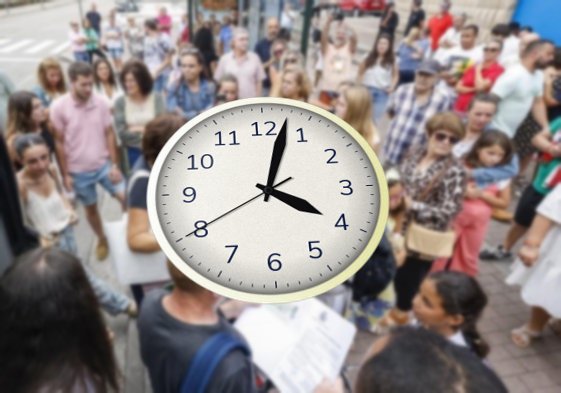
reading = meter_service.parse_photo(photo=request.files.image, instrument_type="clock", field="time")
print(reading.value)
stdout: 4:02:40
